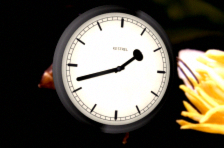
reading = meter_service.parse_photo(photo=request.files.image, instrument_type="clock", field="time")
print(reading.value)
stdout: 1:42
